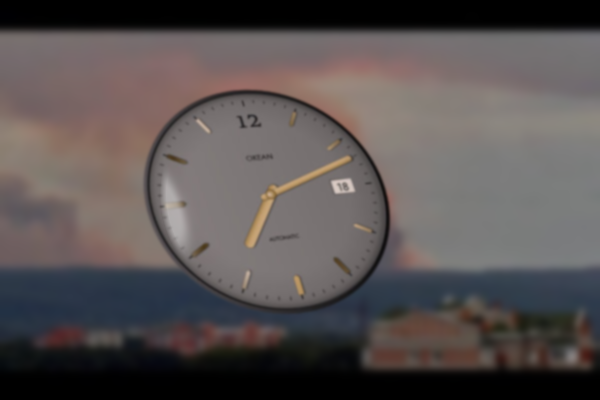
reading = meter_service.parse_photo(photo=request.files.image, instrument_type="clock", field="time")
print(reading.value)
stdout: 7:12
